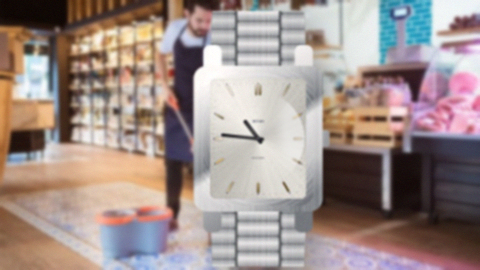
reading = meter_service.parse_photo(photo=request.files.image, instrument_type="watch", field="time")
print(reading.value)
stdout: 10:46
